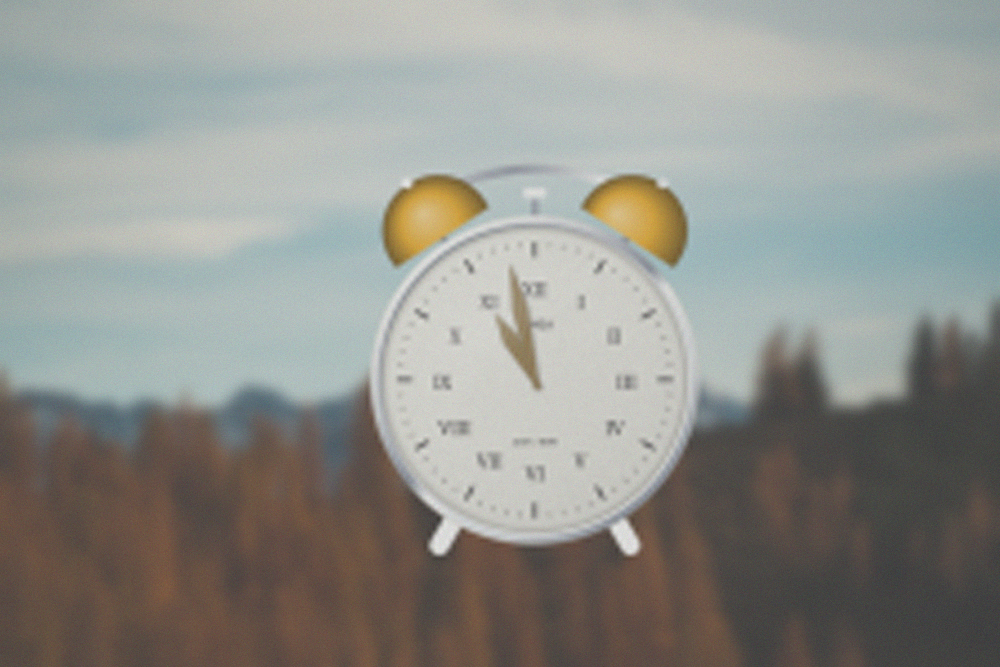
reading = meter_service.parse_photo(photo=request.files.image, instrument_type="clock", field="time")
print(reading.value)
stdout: 10:58
